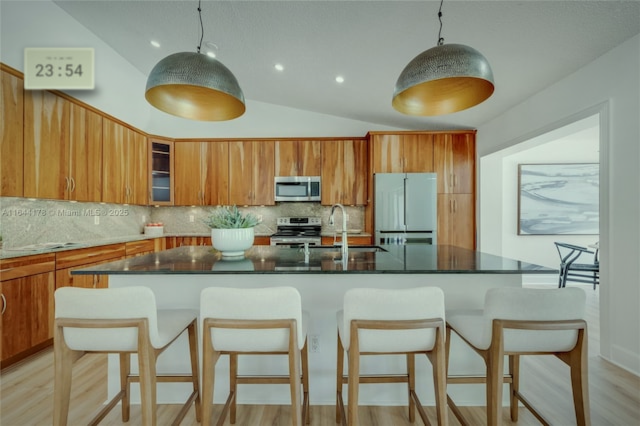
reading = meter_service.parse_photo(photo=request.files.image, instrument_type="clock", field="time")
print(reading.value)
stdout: 23:54
